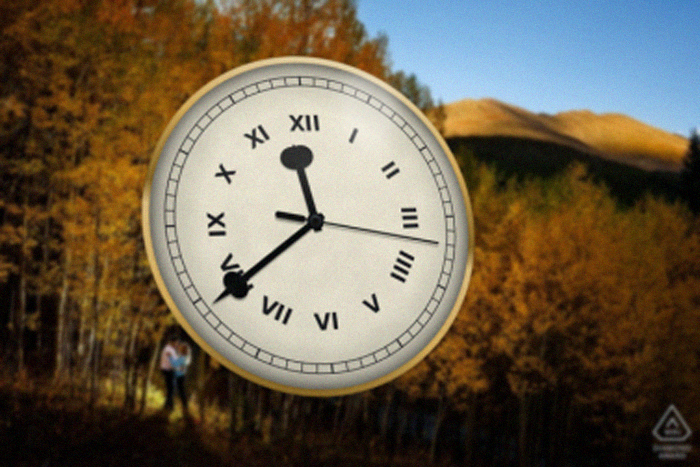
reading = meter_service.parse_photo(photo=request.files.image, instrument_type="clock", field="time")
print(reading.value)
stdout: 11:39:17
